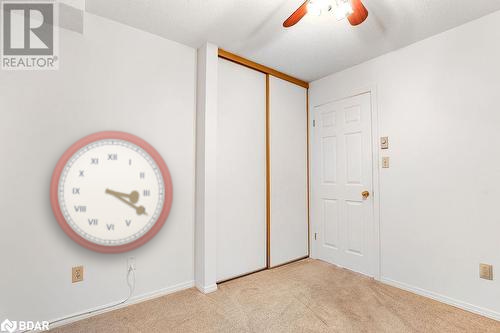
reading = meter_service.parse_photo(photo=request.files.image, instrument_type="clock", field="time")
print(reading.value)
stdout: 3:20
